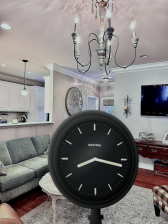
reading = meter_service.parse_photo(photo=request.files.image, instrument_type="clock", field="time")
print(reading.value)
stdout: 8:17
